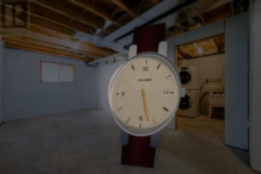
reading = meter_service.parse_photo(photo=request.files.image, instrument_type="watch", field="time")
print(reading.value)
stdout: 5:27
